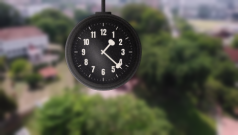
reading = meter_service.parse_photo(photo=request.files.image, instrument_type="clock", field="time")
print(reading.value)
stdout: 1:22
